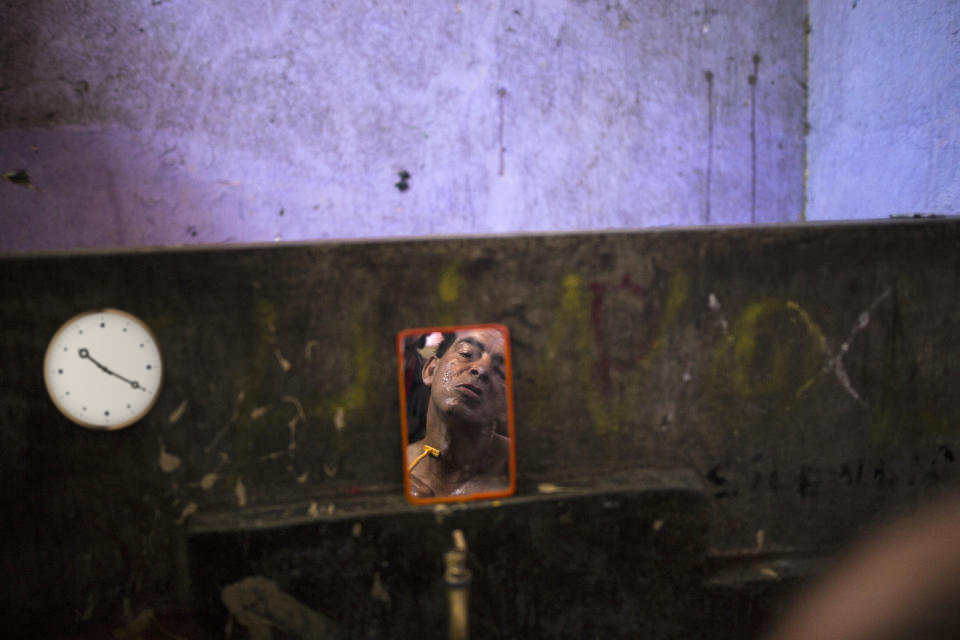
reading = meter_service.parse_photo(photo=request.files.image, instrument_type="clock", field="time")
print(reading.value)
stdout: 10:20
